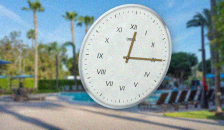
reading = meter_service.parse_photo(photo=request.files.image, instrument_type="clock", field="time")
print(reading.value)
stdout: 12:15
